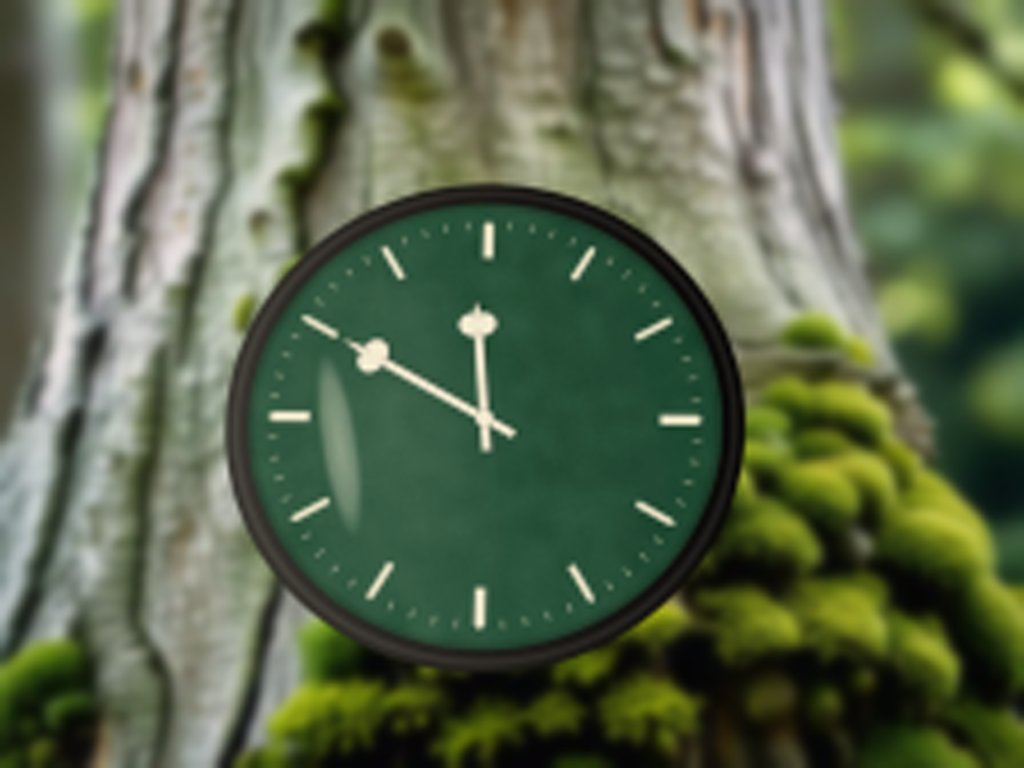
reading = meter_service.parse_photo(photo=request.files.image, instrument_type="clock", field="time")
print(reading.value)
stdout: 11:50
